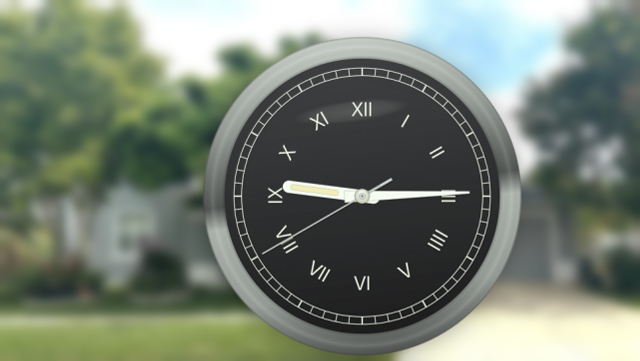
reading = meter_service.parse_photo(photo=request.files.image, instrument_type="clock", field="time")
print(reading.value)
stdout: 9:14:40
